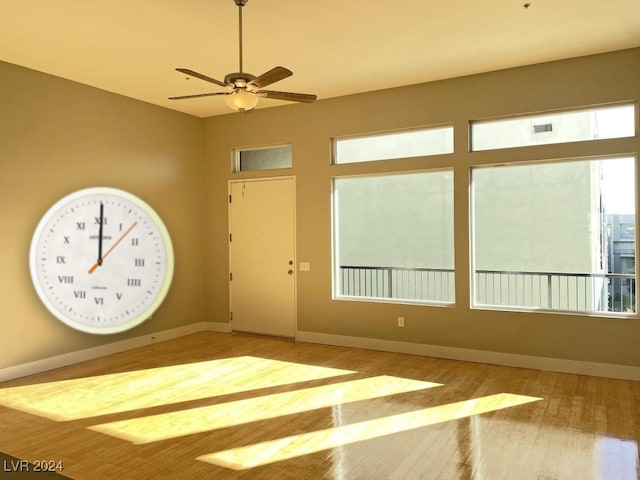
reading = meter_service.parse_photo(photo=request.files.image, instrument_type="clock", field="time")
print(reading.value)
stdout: 12:00:07
